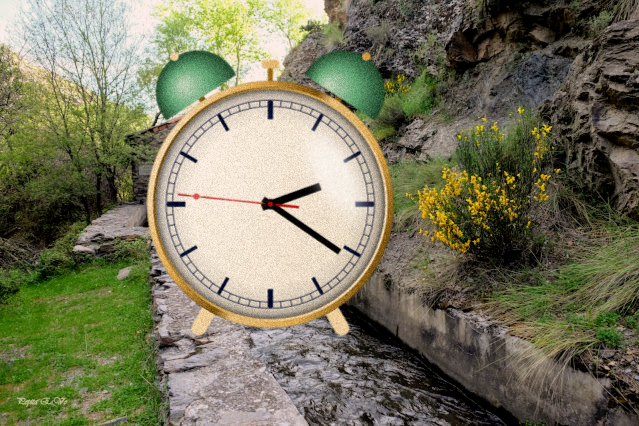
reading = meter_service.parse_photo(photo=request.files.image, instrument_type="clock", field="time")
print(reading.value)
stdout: 2:20:46
